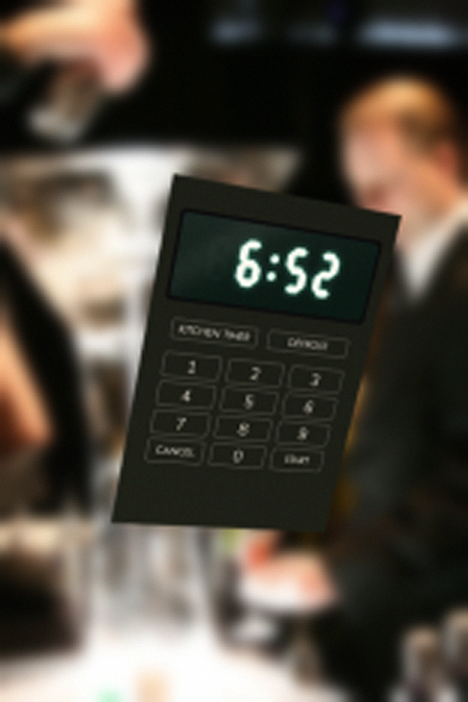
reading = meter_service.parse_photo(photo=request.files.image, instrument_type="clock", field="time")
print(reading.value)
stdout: 6:52
